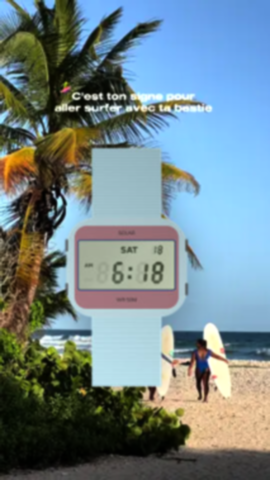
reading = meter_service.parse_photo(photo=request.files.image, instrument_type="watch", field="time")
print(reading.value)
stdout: 6:18
